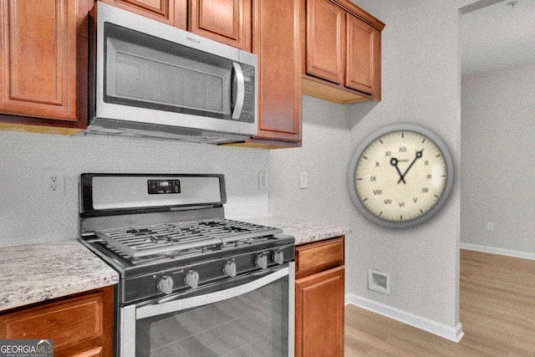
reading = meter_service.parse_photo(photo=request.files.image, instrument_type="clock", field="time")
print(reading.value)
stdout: 11:06
